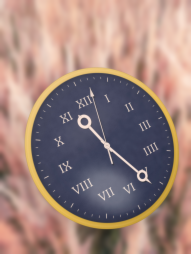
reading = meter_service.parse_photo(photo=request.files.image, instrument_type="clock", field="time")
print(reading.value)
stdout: 11:26:02
